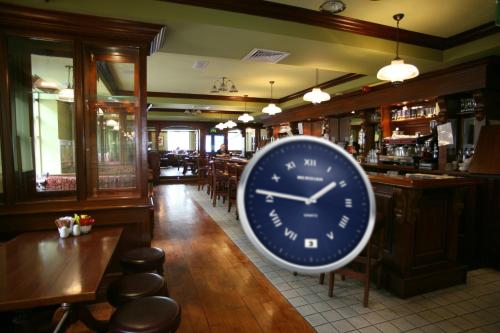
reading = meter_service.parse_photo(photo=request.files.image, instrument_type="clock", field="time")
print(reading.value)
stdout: 1:46
